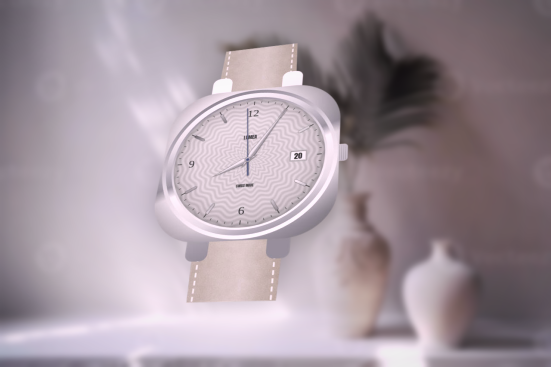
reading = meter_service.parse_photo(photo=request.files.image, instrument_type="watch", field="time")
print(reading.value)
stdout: 8:04:59
